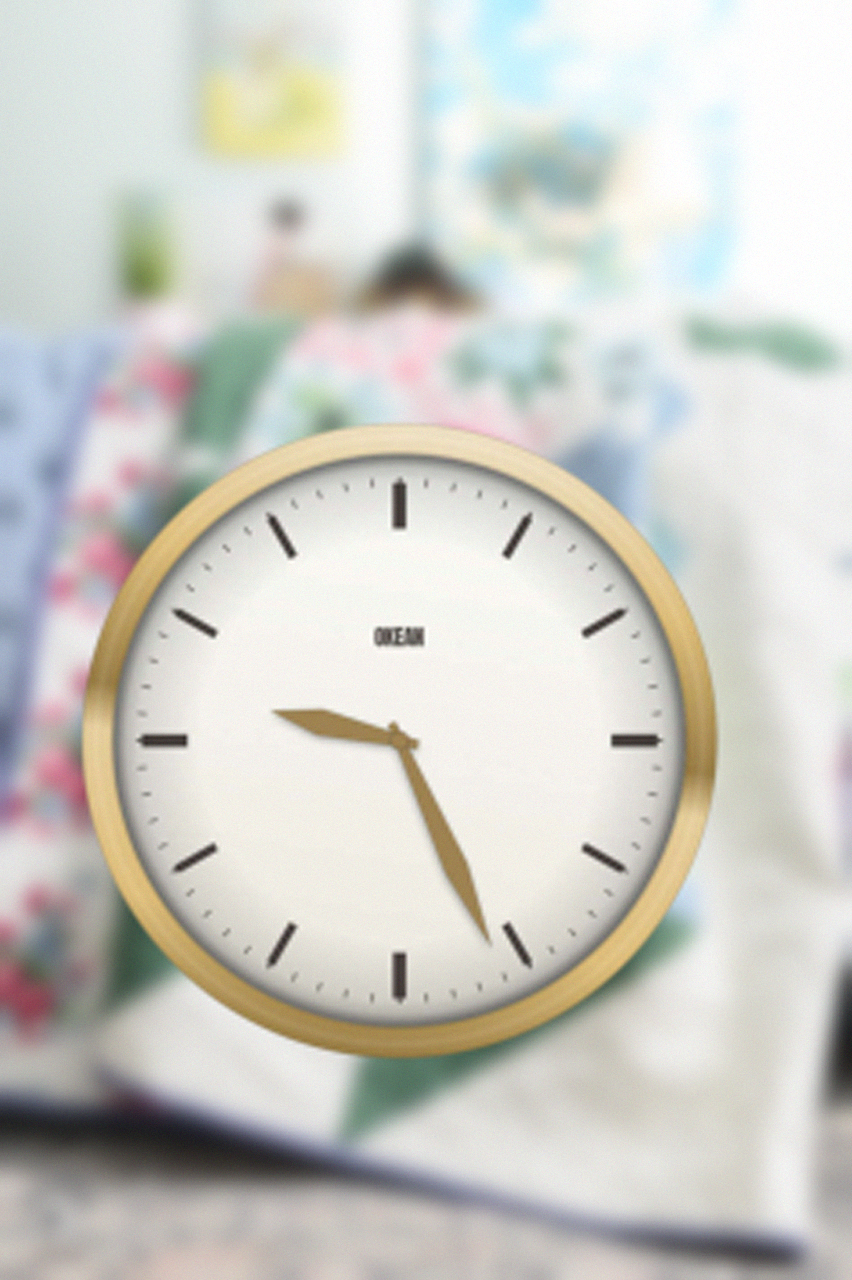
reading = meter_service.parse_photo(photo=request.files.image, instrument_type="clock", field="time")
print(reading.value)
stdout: 9:26
